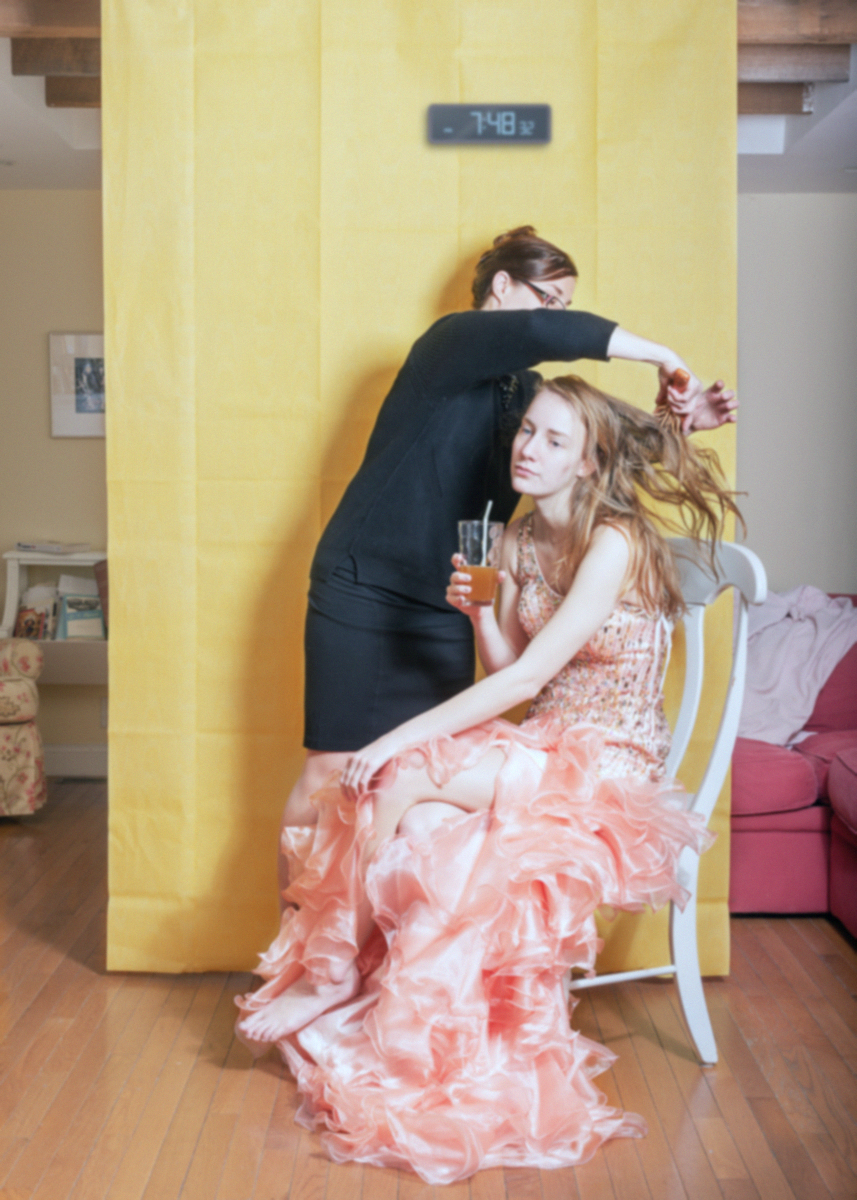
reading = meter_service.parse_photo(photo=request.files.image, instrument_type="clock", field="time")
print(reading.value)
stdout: 7:48
